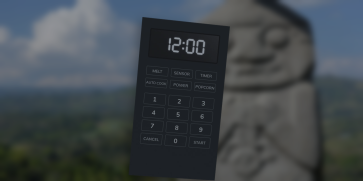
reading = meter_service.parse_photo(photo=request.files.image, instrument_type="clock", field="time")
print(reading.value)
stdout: 12:00
